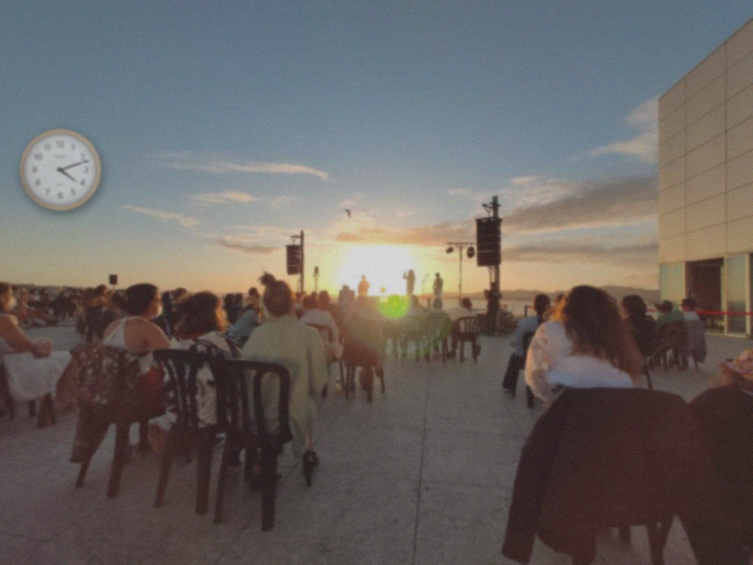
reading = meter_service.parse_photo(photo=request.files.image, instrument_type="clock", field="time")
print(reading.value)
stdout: 4:12
